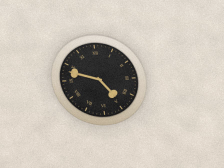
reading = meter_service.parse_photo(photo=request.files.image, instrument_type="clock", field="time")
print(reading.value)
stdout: 4:48
